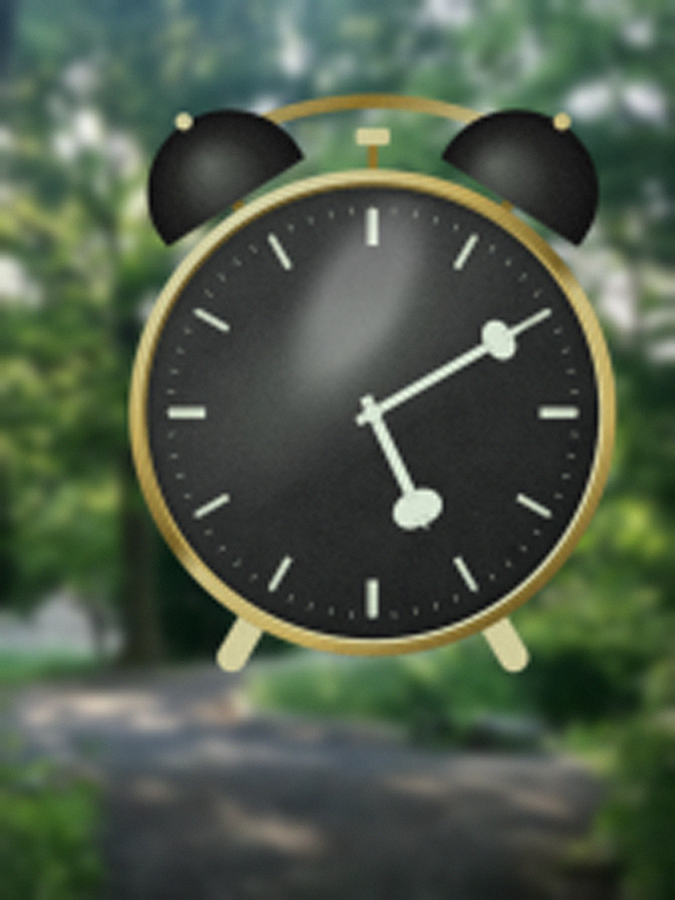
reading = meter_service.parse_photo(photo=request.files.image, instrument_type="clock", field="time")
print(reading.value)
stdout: 5:10
